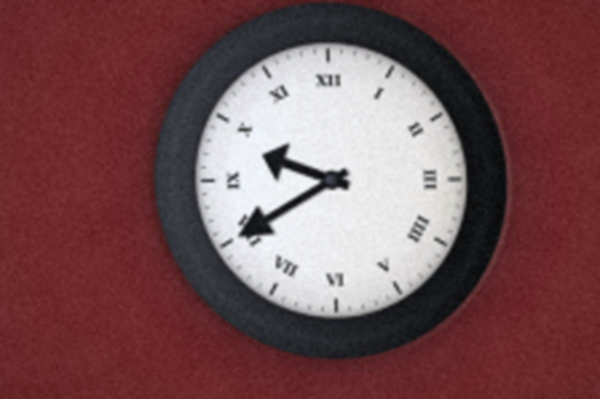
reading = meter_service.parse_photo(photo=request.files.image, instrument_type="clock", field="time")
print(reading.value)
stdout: 9:40
